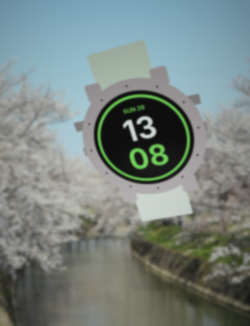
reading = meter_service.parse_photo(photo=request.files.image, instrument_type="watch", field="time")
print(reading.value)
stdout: 13:08
